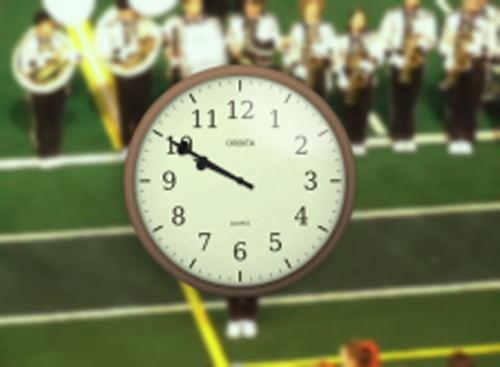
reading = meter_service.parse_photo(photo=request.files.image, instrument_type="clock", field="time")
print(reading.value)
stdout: 9:50
